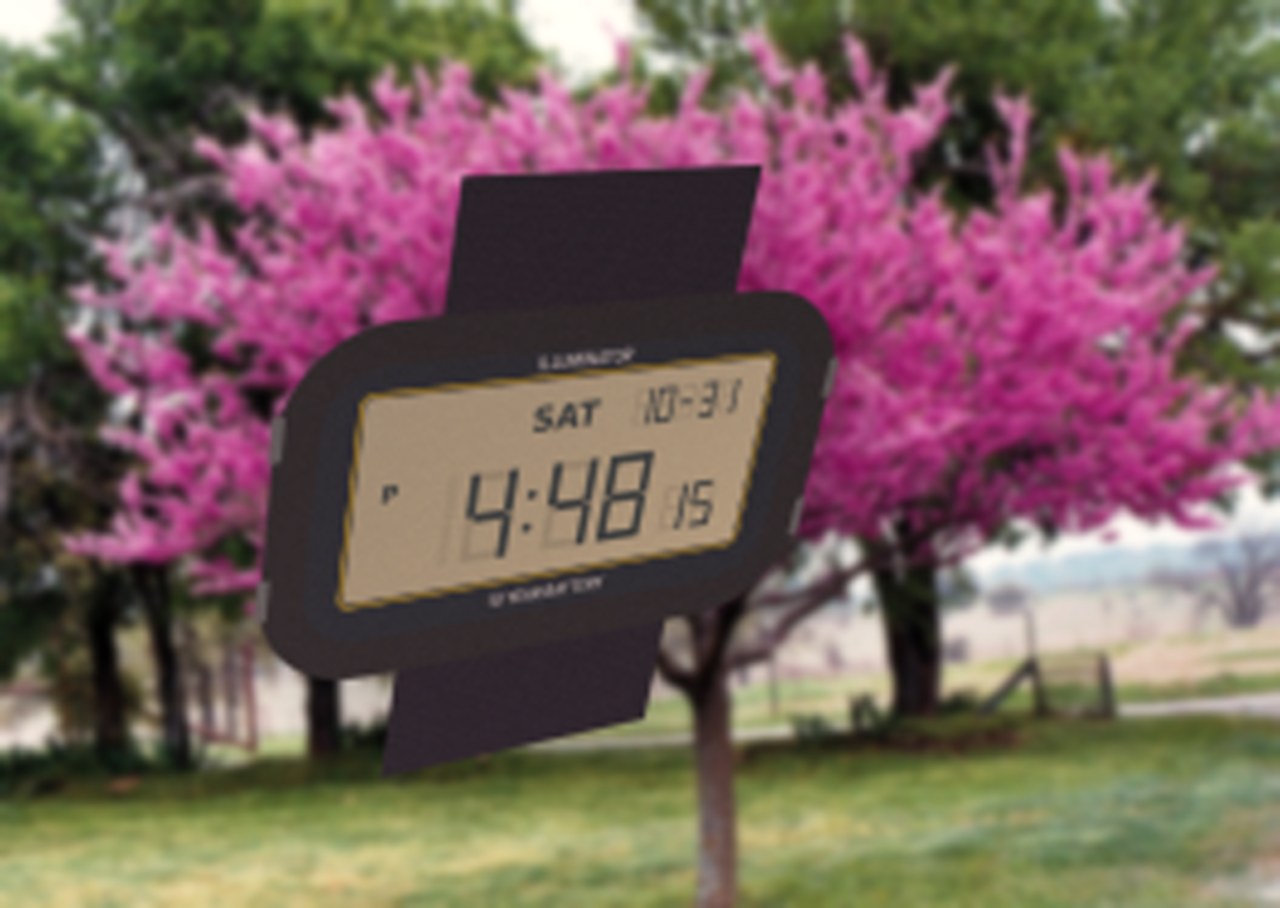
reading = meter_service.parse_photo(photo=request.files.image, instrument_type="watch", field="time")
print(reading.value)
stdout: 4:48:15
